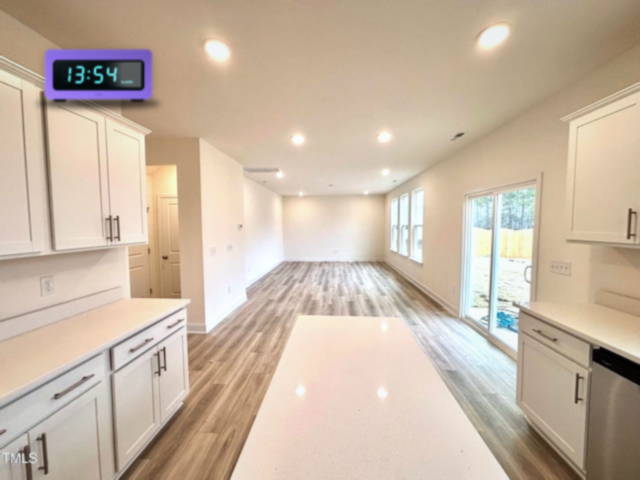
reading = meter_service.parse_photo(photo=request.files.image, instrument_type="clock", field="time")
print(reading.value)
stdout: 13:54
